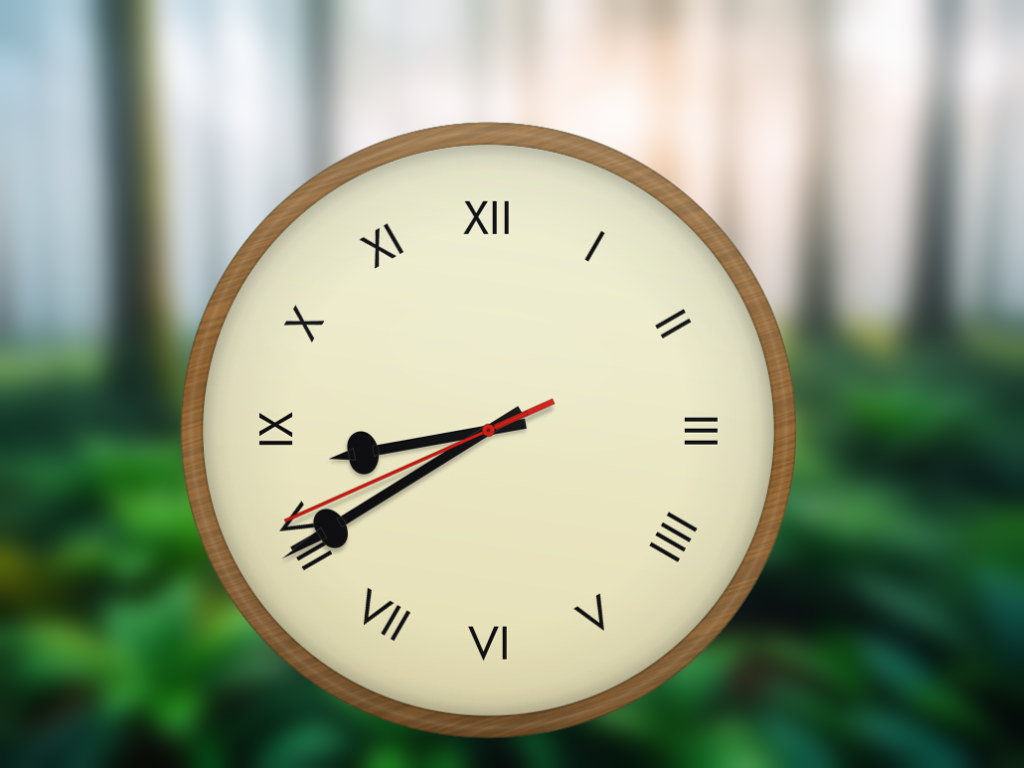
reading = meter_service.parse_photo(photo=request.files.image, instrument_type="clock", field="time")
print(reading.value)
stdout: 8:39:41
